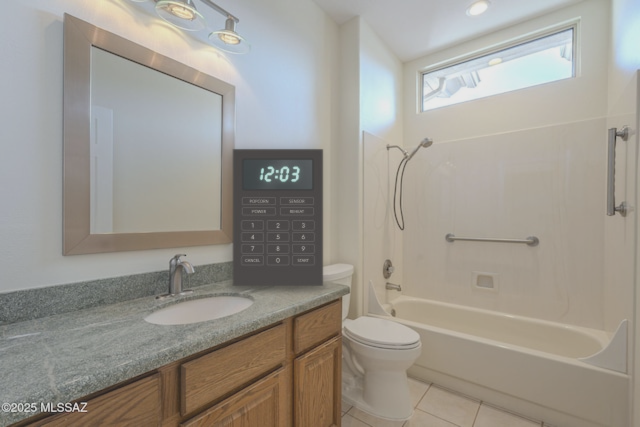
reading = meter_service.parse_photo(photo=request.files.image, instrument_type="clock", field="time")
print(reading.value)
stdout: 12:03
